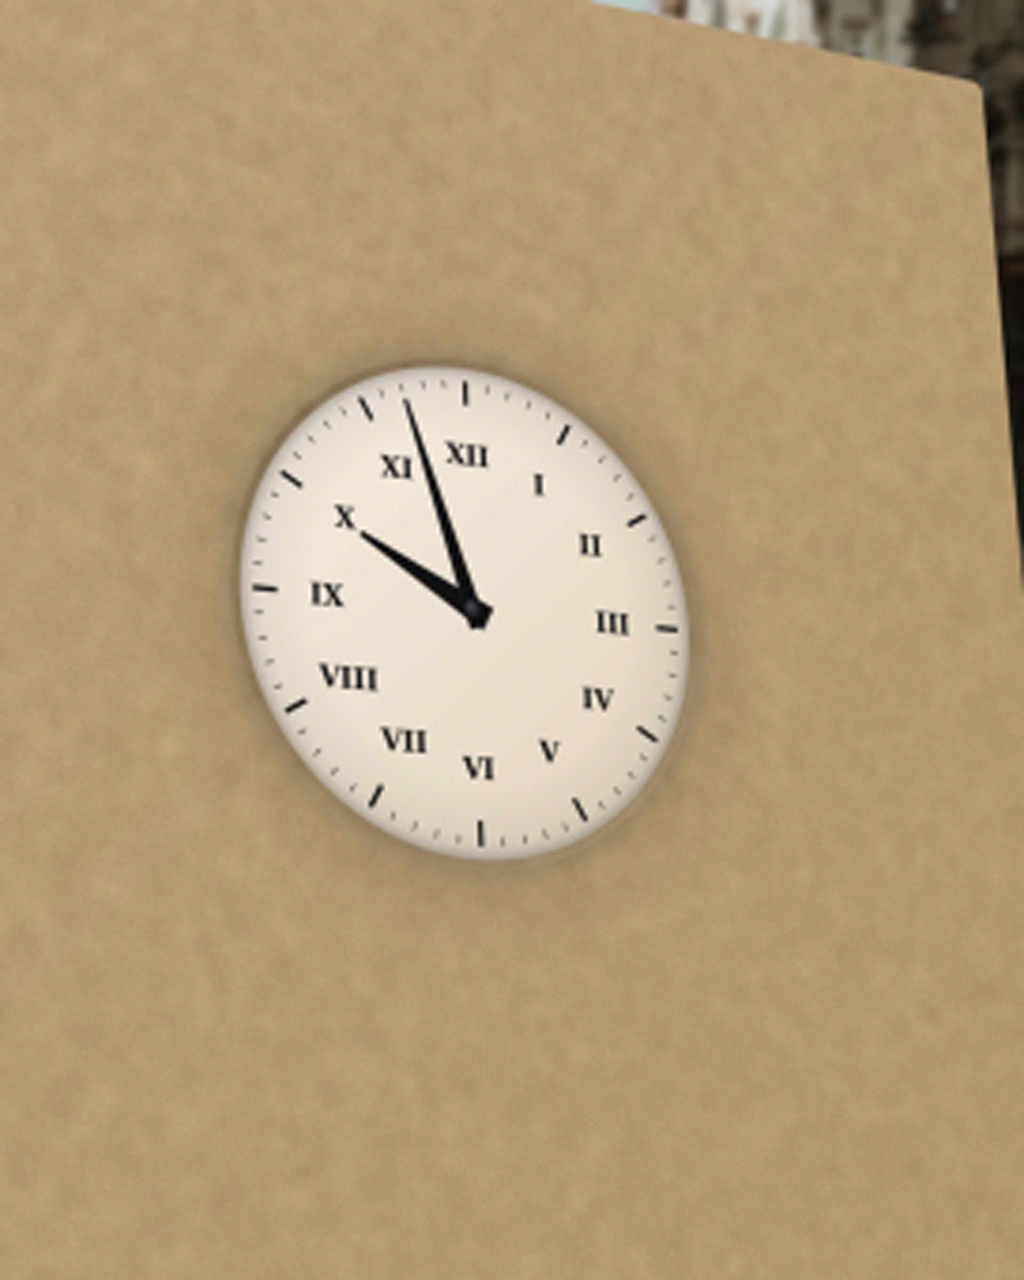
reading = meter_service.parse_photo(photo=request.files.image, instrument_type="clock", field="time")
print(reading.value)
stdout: 9:57
